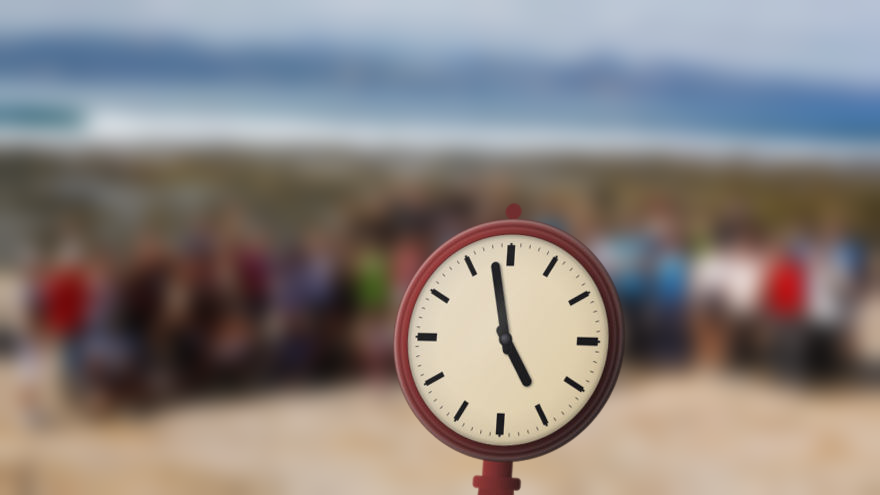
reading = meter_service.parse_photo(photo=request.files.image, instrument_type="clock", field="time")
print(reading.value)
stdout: 4:58
